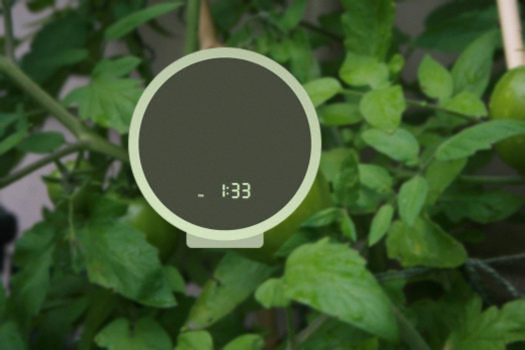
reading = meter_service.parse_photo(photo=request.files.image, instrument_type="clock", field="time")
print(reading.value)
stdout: 1:33
